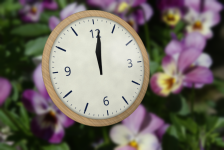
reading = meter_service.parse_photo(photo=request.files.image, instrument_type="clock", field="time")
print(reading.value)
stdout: 12:01
